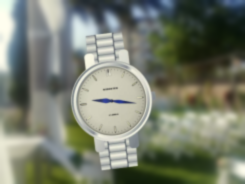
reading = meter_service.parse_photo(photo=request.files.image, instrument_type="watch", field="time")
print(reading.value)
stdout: 9:17
